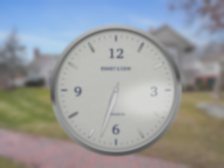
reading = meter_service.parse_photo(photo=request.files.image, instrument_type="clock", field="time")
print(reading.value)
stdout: 6:33
